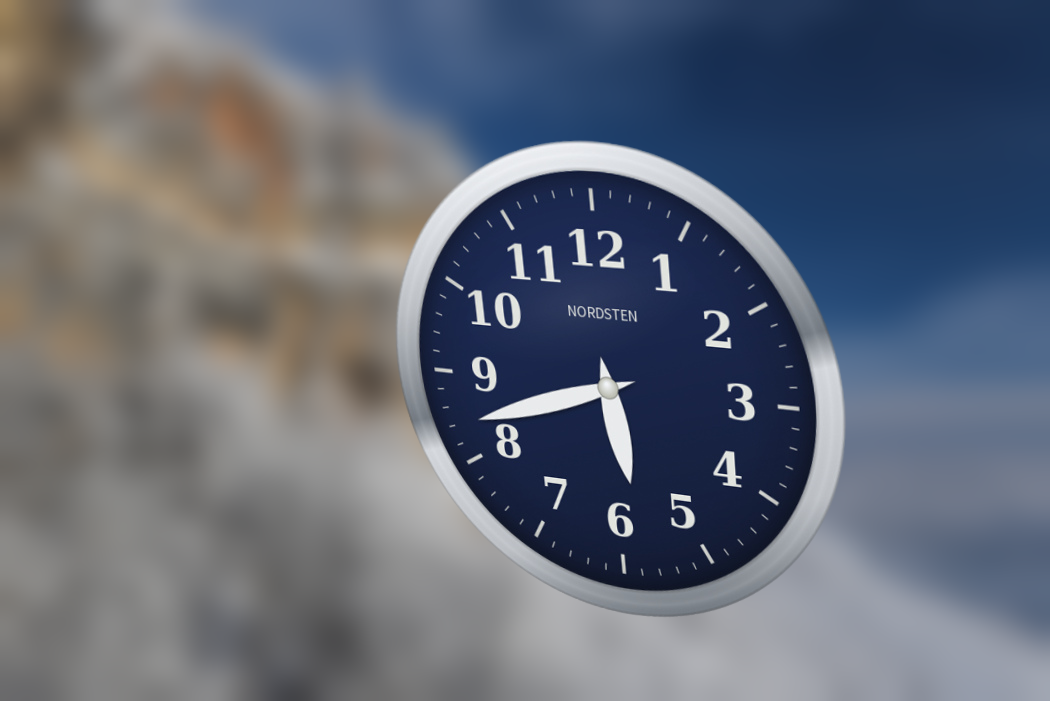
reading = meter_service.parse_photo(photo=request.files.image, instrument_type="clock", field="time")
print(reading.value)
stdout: 5:42
